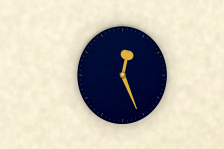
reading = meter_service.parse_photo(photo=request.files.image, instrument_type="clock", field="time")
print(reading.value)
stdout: 12:26
